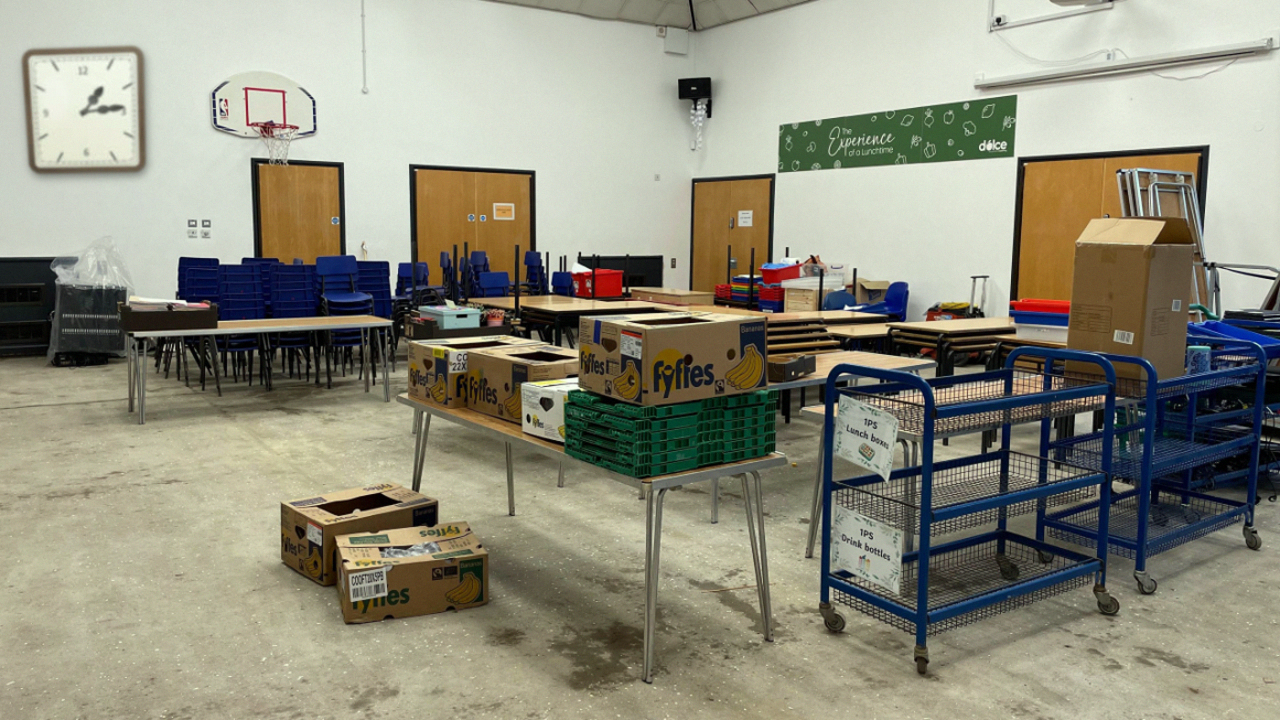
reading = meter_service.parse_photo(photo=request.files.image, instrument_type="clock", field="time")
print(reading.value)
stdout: 1:14
